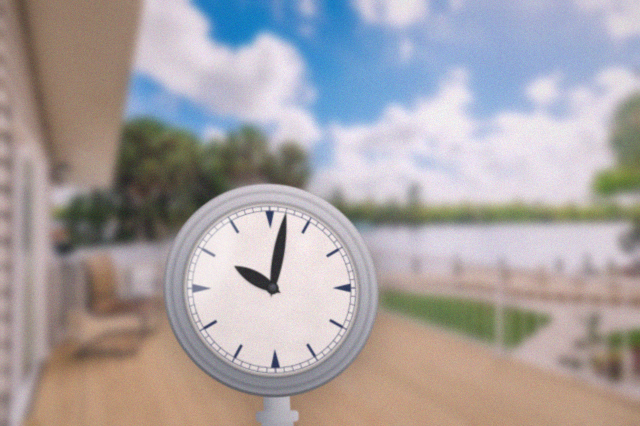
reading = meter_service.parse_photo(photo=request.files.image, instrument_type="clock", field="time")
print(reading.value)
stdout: 10:02
